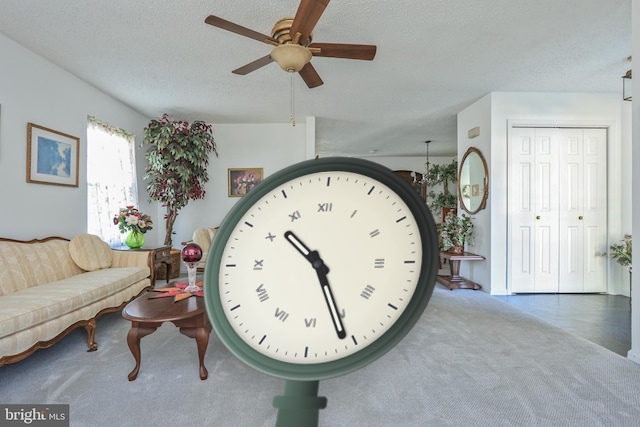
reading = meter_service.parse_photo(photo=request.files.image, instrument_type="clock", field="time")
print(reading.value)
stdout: 10:26
